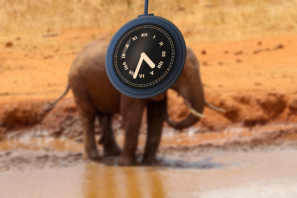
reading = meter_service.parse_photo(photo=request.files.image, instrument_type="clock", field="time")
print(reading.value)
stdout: 4:33
